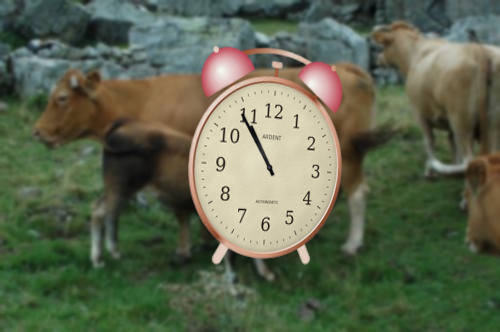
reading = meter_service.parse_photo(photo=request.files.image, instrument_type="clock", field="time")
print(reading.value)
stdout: 10:54
